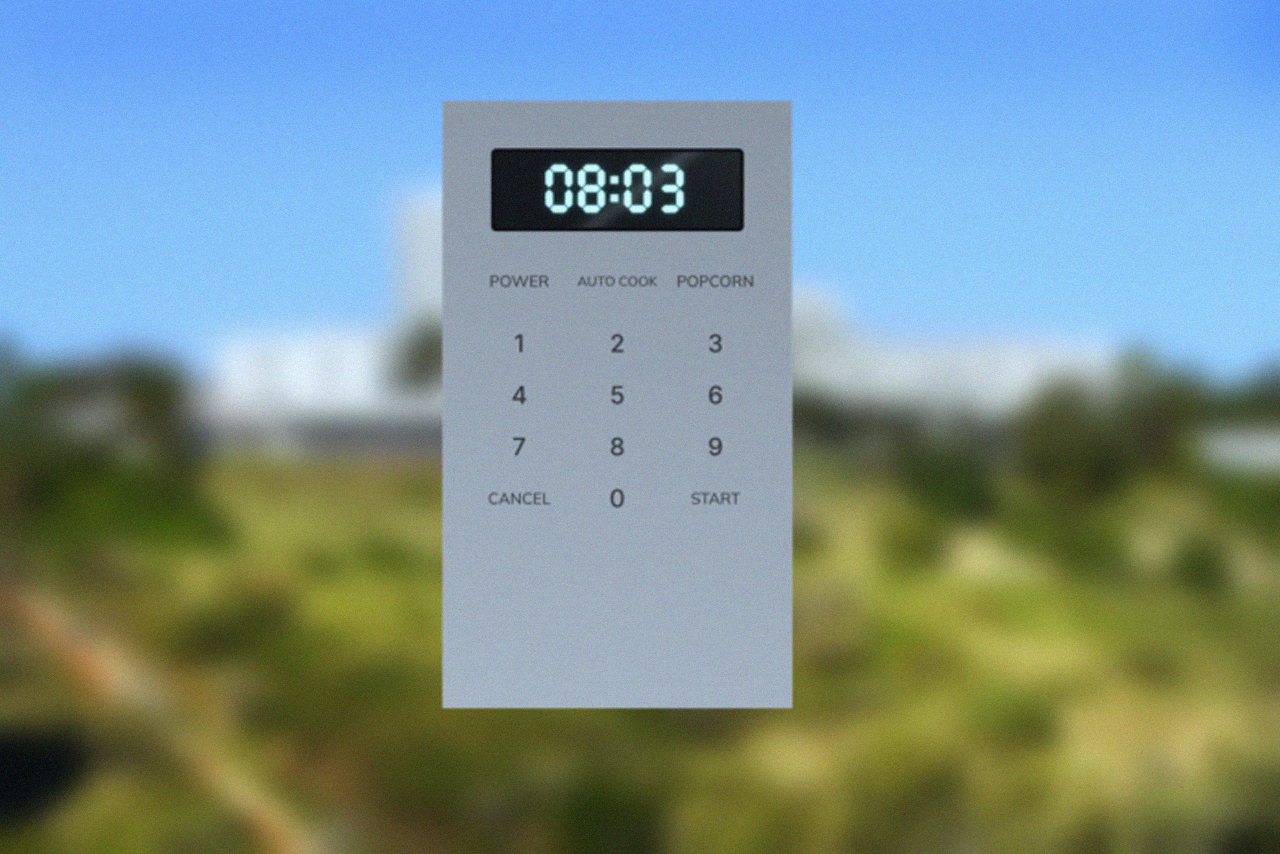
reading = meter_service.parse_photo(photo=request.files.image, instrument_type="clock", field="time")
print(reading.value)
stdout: 8:03
